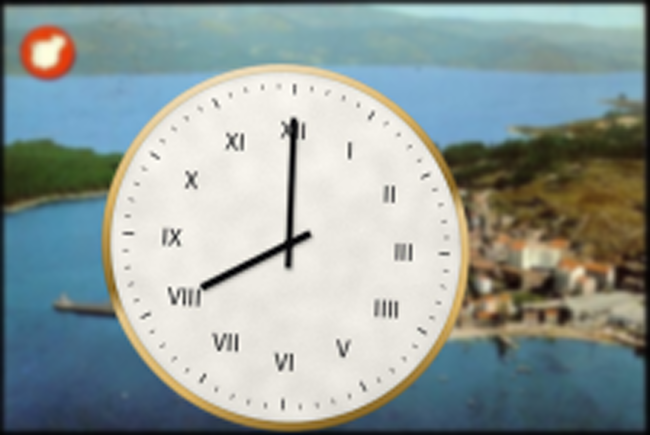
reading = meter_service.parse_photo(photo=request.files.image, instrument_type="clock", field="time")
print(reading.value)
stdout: 8:00
